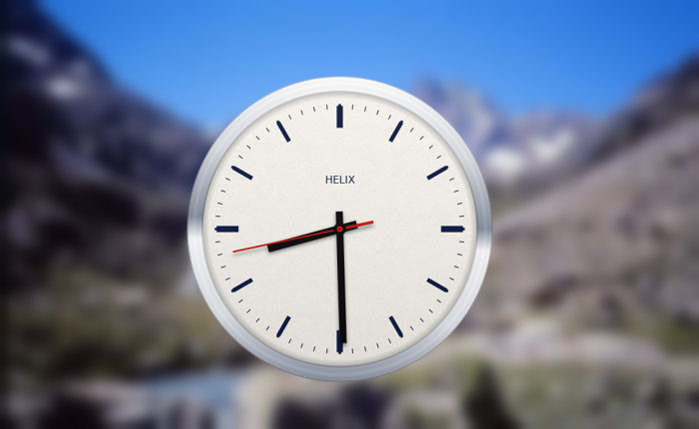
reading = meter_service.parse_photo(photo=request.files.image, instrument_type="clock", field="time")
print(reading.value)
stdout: 8:29:43
